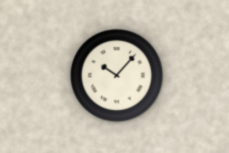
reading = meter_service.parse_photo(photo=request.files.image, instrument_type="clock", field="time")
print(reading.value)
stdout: 10:07
